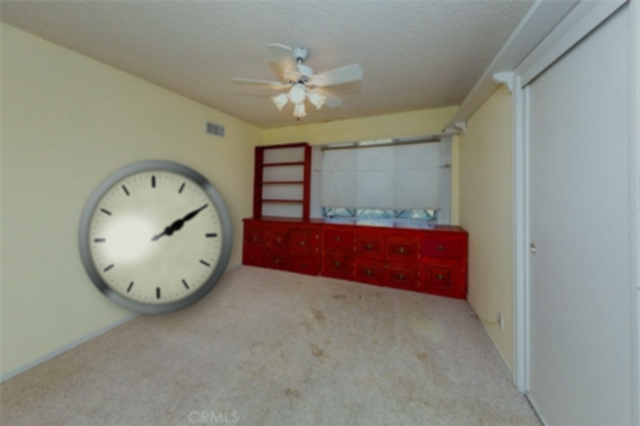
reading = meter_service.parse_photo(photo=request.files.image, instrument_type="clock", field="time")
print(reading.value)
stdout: 2:10
